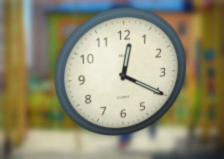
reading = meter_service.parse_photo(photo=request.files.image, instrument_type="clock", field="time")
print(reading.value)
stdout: 12:20
